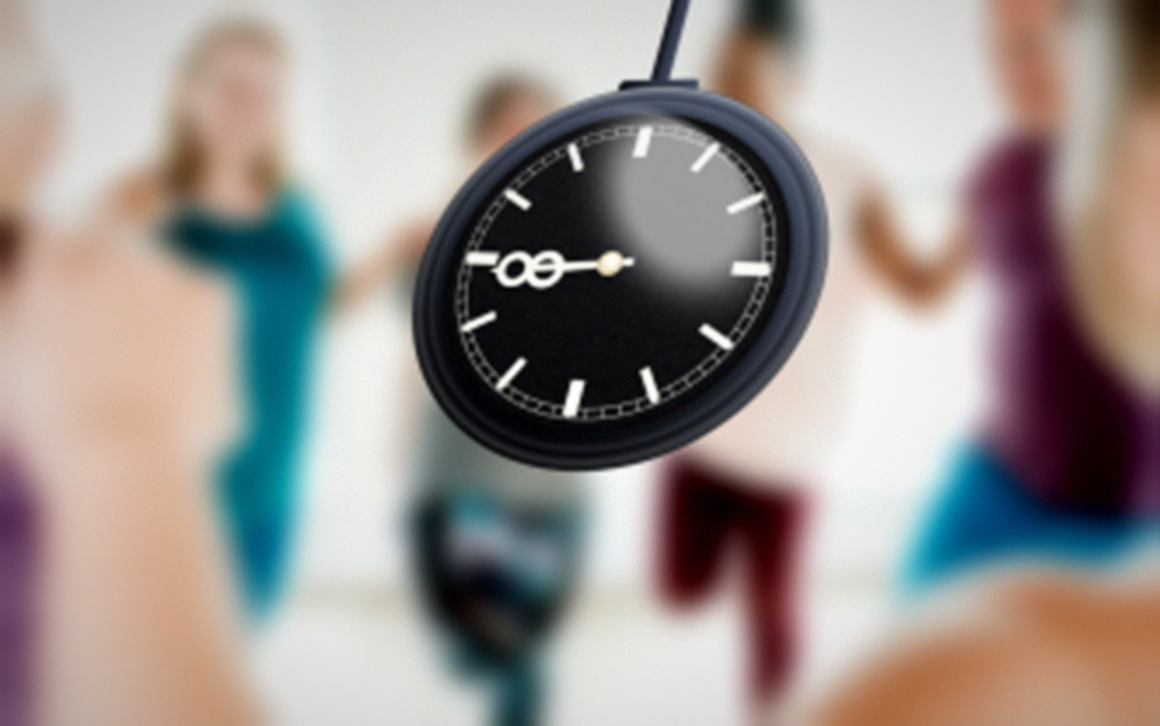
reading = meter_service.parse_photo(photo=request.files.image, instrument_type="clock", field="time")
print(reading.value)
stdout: 8:44
